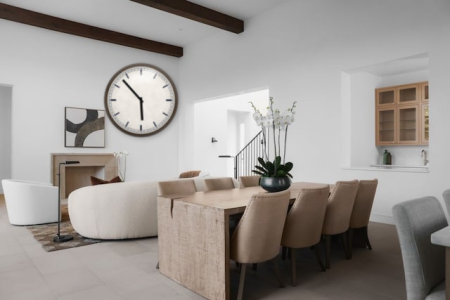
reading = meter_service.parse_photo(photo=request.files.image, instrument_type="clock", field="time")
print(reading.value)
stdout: 5:53
